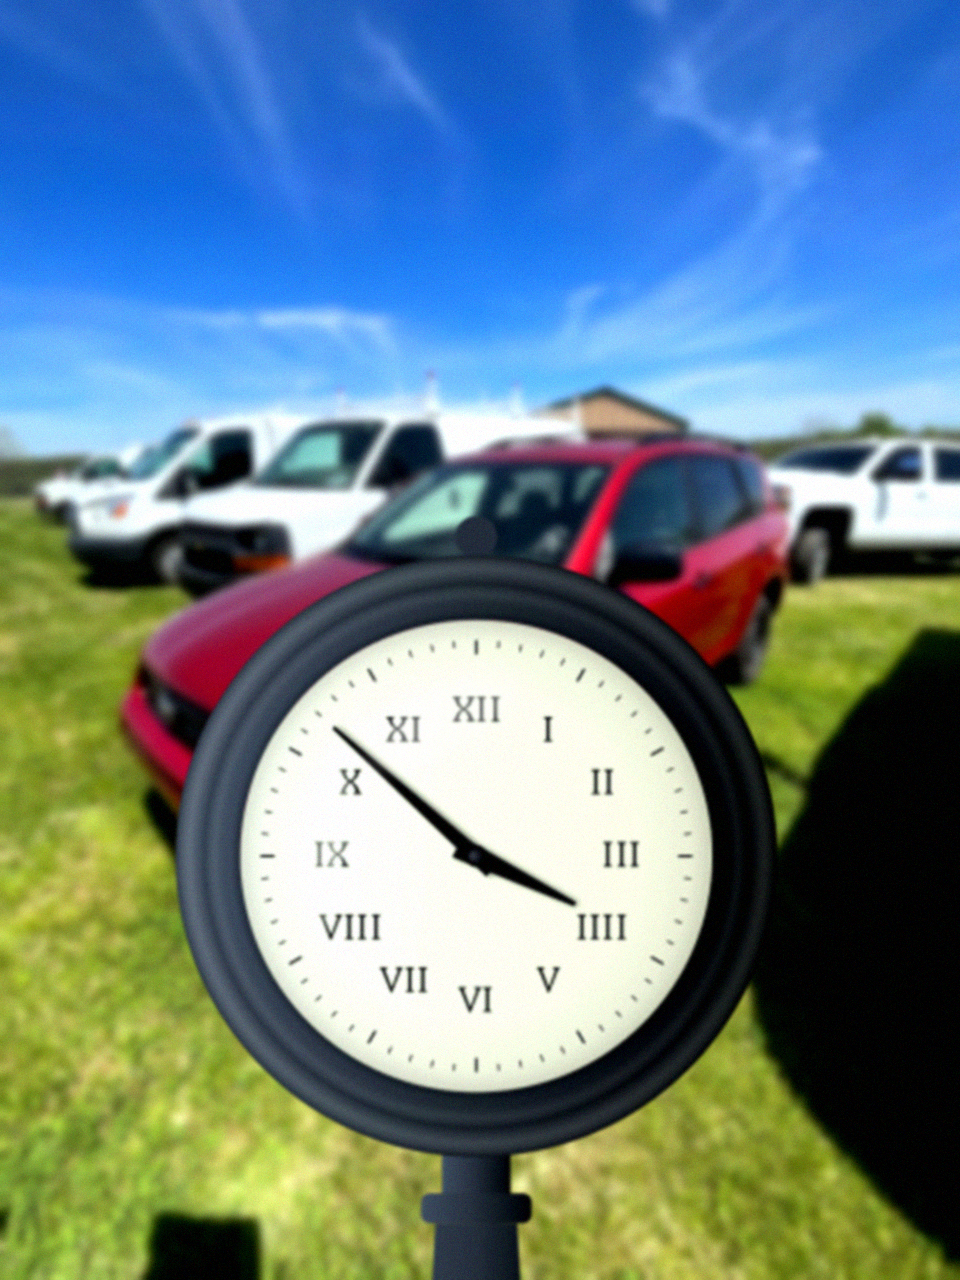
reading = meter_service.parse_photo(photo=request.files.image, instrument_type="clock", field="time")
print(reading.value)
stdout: 3:52
